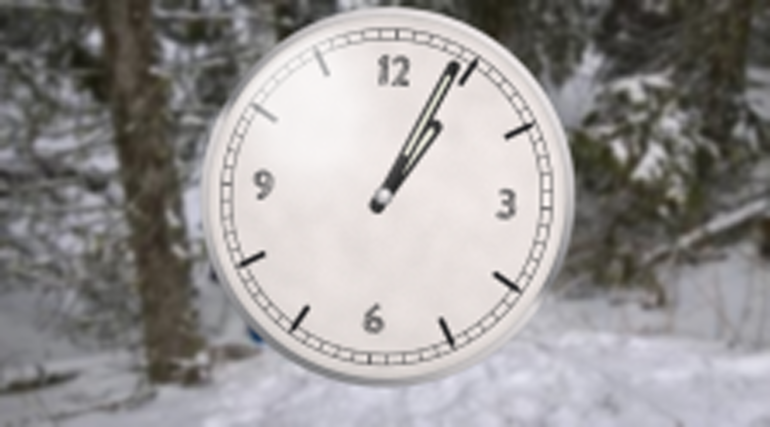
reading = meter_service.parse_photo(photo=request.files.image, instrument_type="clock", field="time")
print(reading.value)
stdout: 1:04
